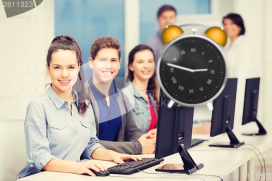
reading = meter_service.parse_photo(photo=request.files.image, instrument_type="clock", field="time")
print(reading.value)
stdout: 2:47
